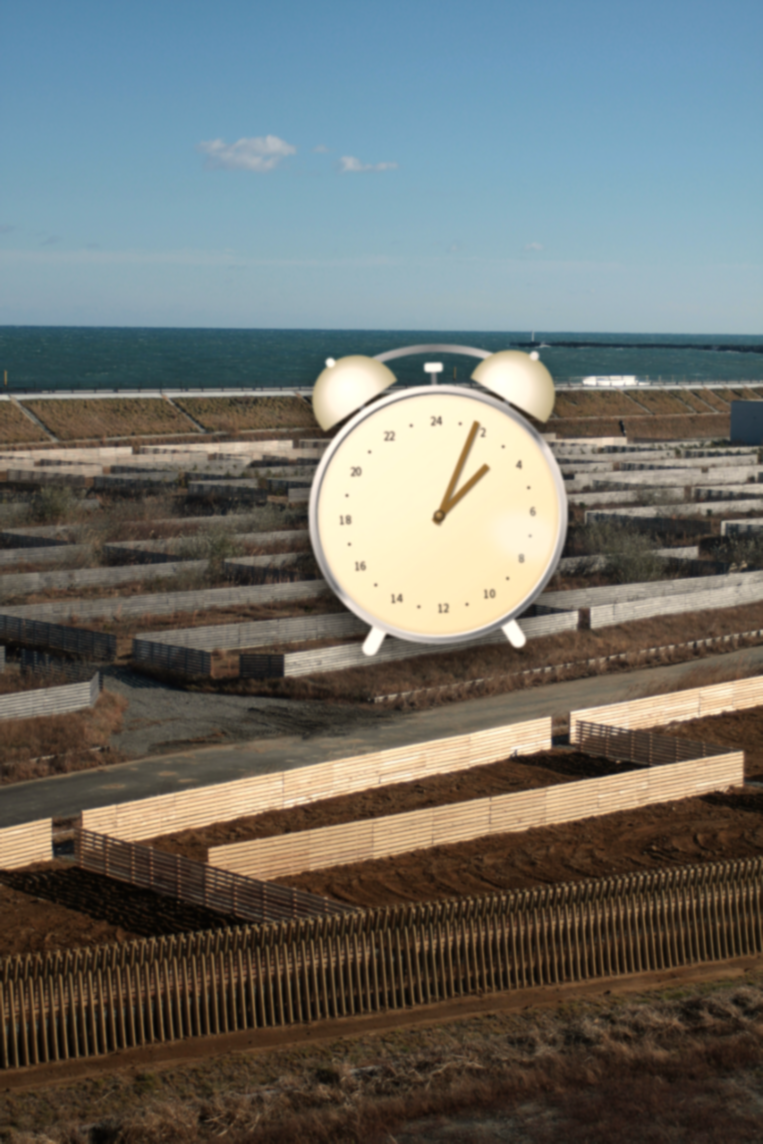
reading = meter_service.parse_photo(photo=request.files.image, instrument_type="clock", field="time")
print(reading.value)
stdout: 3:04
